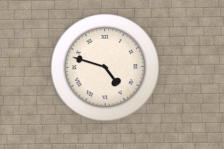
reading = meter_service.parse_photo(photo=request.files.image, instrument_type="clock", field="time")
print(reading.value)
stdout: 4:48
